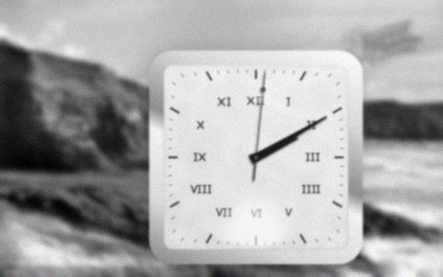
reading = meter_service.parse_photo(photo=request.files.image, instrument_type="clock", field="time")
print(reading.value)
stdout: 2:10:01
